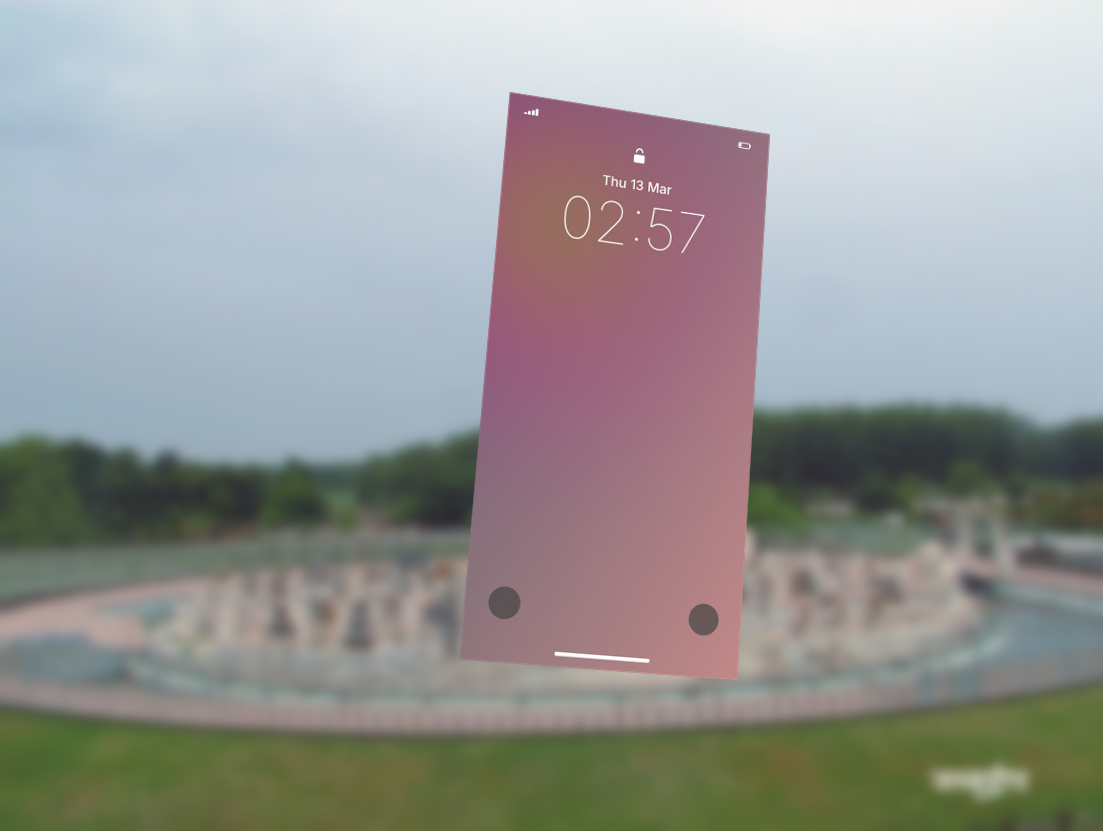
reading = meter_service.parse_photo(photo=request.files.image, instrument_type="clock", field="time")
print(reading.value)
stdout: 2:57
